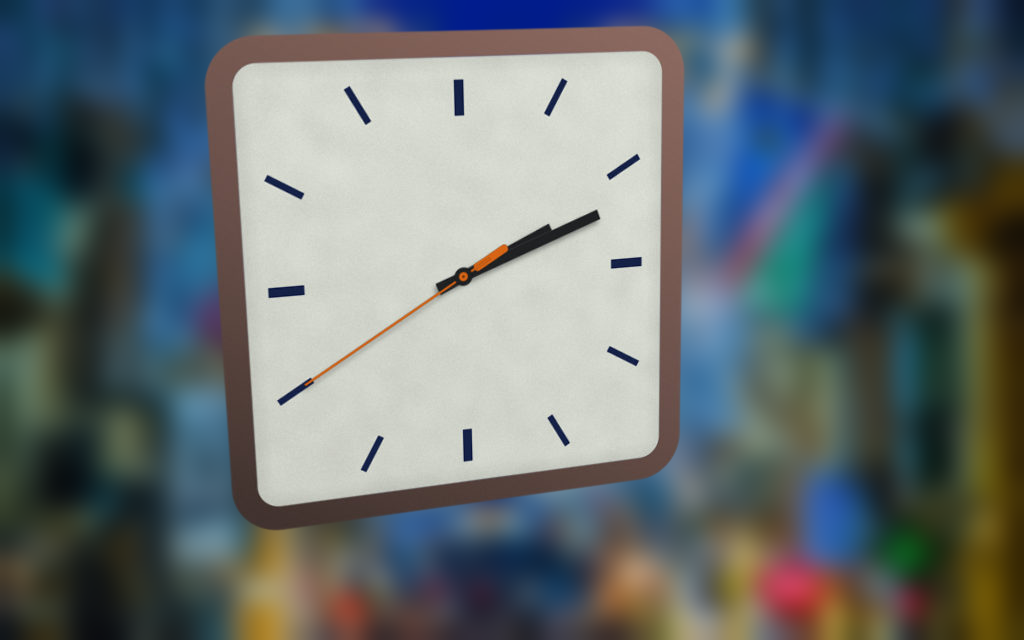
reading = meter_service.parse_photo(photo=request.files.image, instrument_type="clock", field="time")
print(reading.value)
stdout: 2:11:40
